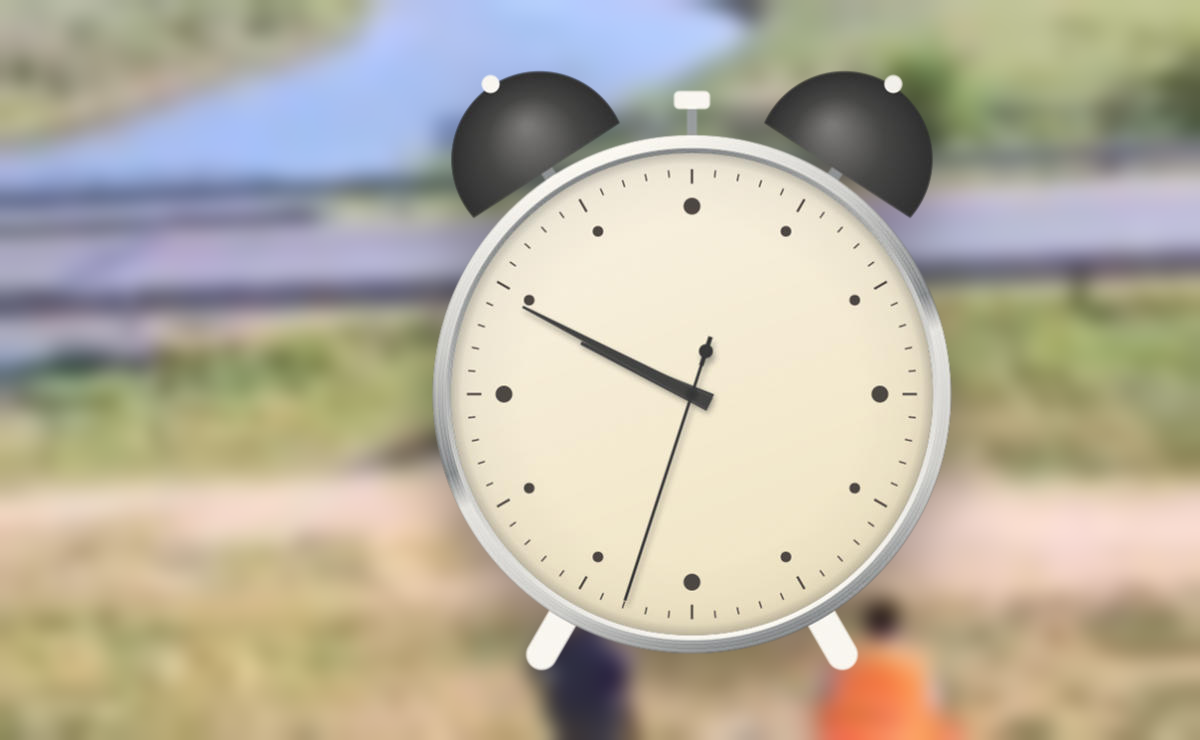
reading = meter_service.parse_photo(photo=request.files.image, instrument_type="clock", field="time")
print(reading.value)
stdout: 9:49:33
